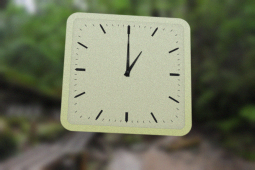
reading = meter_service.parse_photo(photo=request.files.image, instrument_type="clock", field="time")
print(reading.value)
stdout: 1:00
